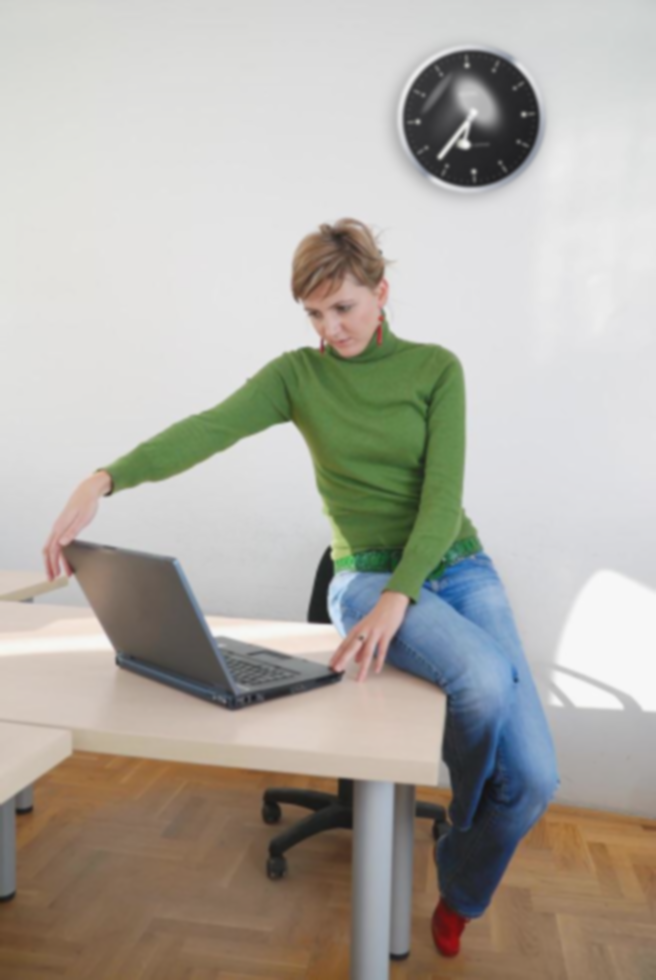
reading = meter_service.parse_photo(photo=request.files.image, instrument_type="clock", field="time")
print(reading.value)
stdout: 6:37
